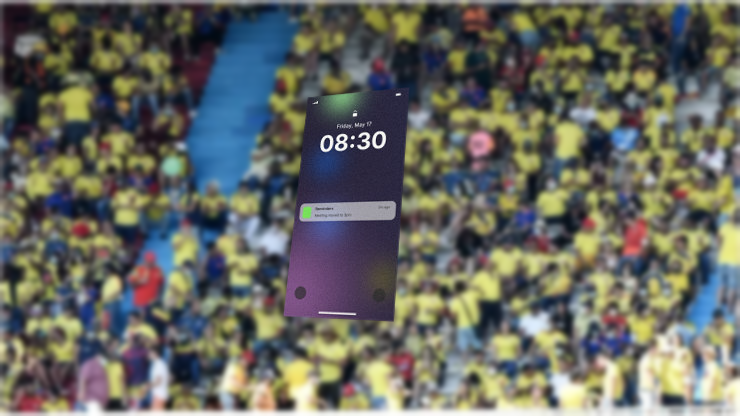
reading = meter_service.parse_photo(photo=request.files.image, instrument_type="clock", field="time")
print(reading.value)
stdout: 8:30
